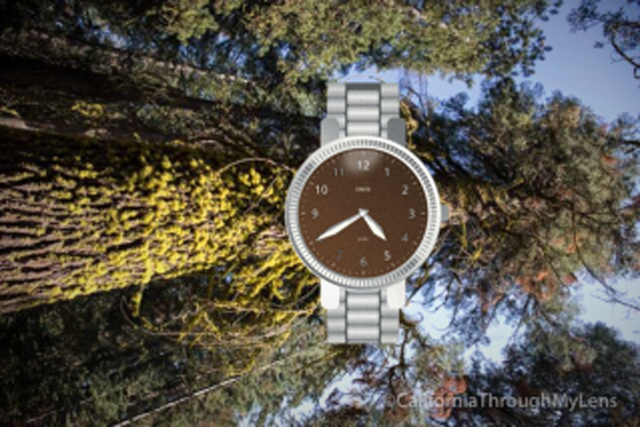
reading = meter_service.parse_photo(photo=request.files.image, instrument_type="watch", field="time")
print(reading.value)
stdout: 4:40
